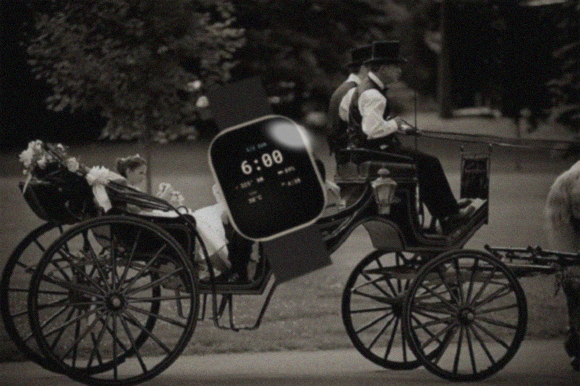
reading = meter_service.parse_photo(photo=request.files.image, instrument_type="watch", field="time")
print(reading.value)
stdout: 6:00
